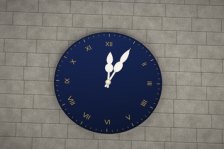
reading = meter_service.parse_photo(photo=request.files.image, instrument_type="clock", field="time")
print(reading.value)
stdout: 12:05
